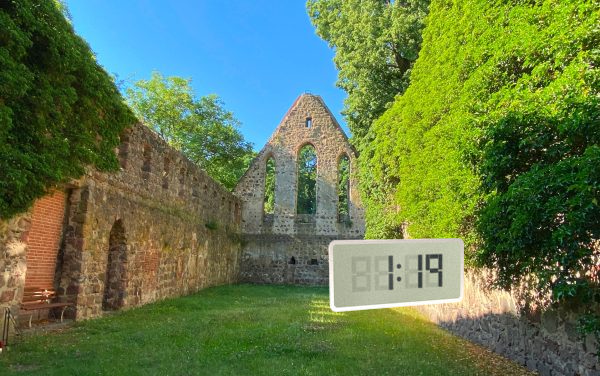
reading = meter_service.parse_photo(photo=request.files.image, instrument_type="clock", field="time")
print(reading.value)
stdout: 1:19
